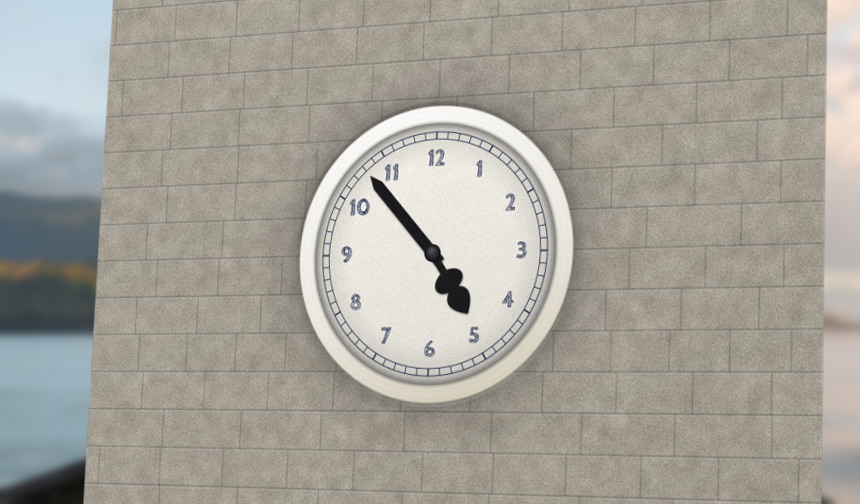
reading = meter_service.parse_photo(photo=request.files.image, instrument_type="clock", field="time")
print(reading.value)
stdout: 4:53
